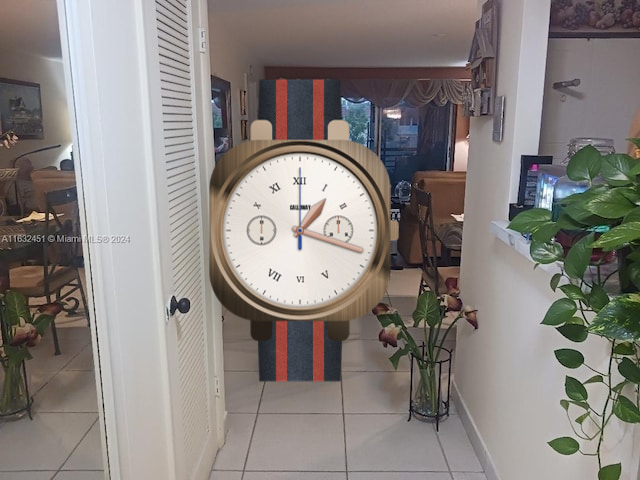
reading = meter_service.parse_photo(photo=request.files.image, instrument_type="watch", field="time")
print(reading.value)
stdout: 1:18
